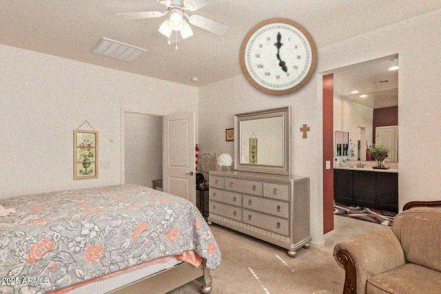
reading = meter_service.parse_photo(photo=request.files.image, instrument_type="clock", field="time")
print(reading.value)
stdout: 5:00
